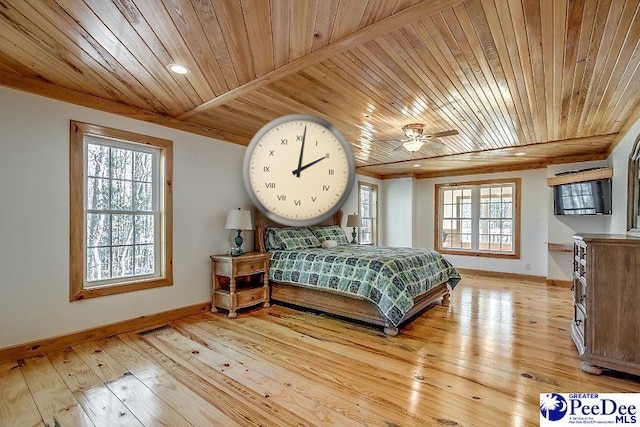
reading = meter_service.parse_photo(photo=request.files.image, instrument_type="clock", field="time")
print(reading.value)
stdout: 2:01
